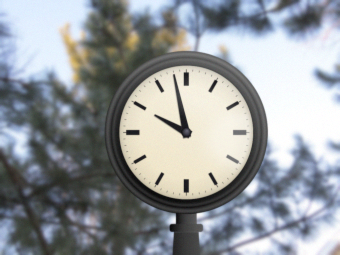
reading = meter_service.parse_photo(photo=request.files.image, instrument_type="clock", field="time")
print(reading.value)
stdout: 9:58
